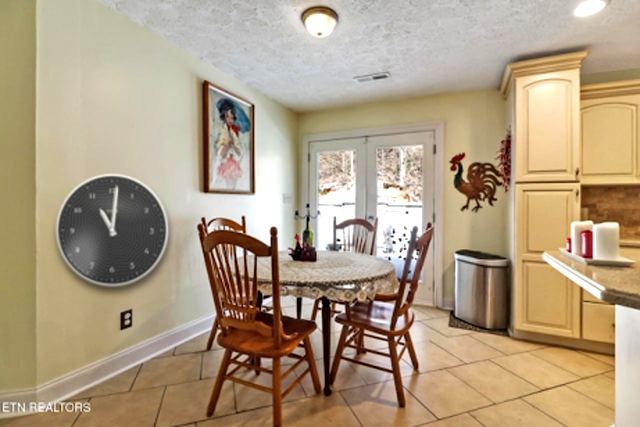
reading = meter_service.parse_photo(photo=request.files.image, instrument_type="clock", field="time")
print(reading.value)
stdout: 11:01
